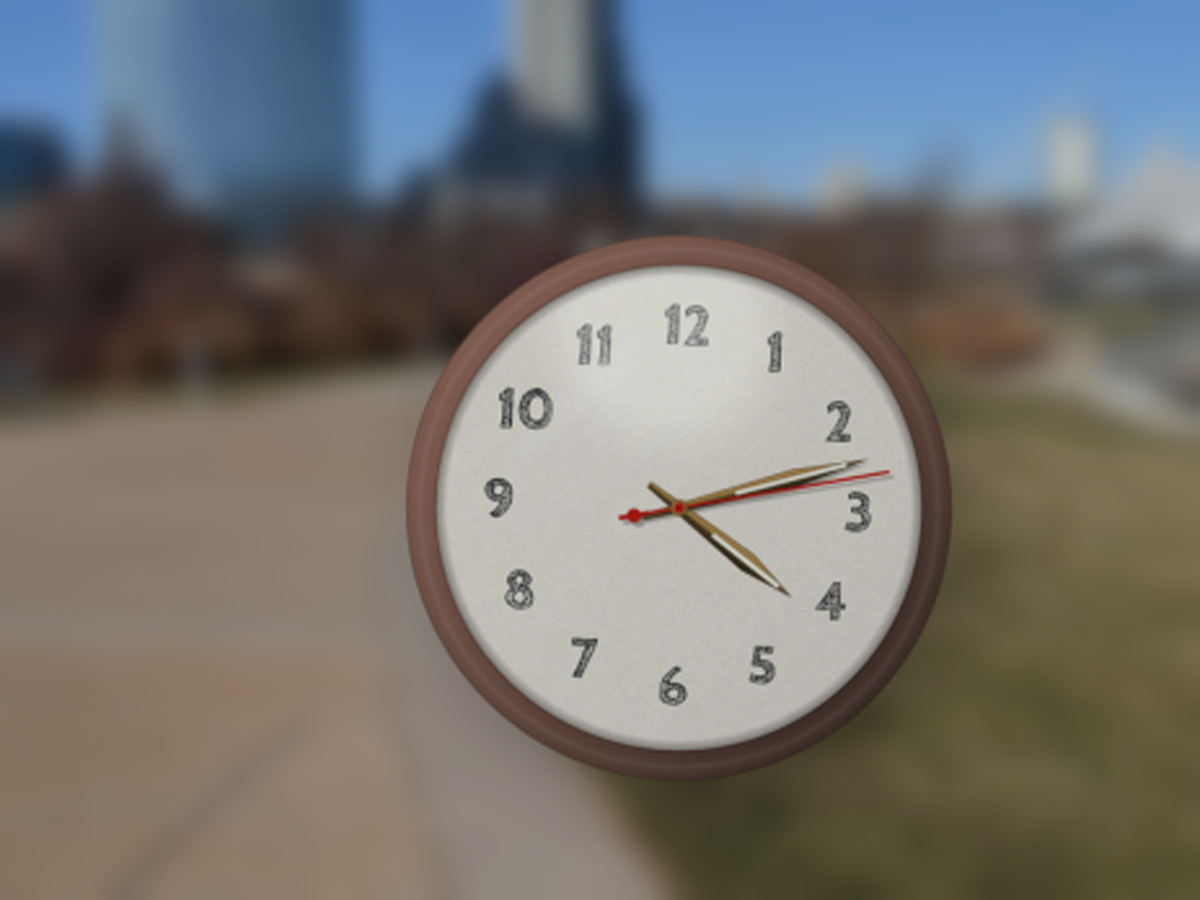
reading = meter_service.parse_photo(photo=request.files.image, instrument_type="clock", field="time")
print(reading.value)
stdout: 4:12:13
